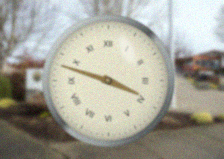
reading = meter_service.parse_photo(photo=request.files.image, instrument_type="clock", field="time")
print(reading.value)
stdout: 3:48
